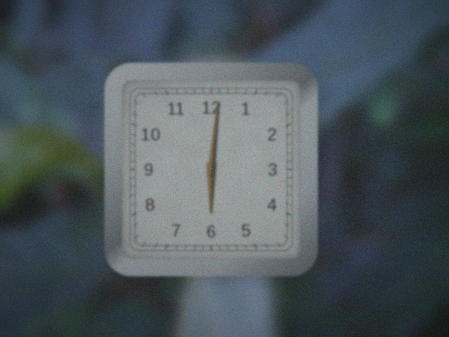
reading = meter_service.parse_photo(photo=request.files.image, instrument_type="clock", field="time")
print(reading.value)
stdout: 6:01
